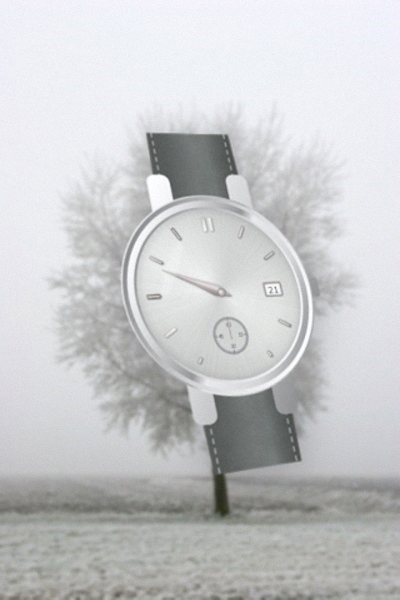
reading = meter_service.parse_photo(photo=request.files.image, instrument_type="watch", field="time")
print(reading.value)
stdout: 9:49
